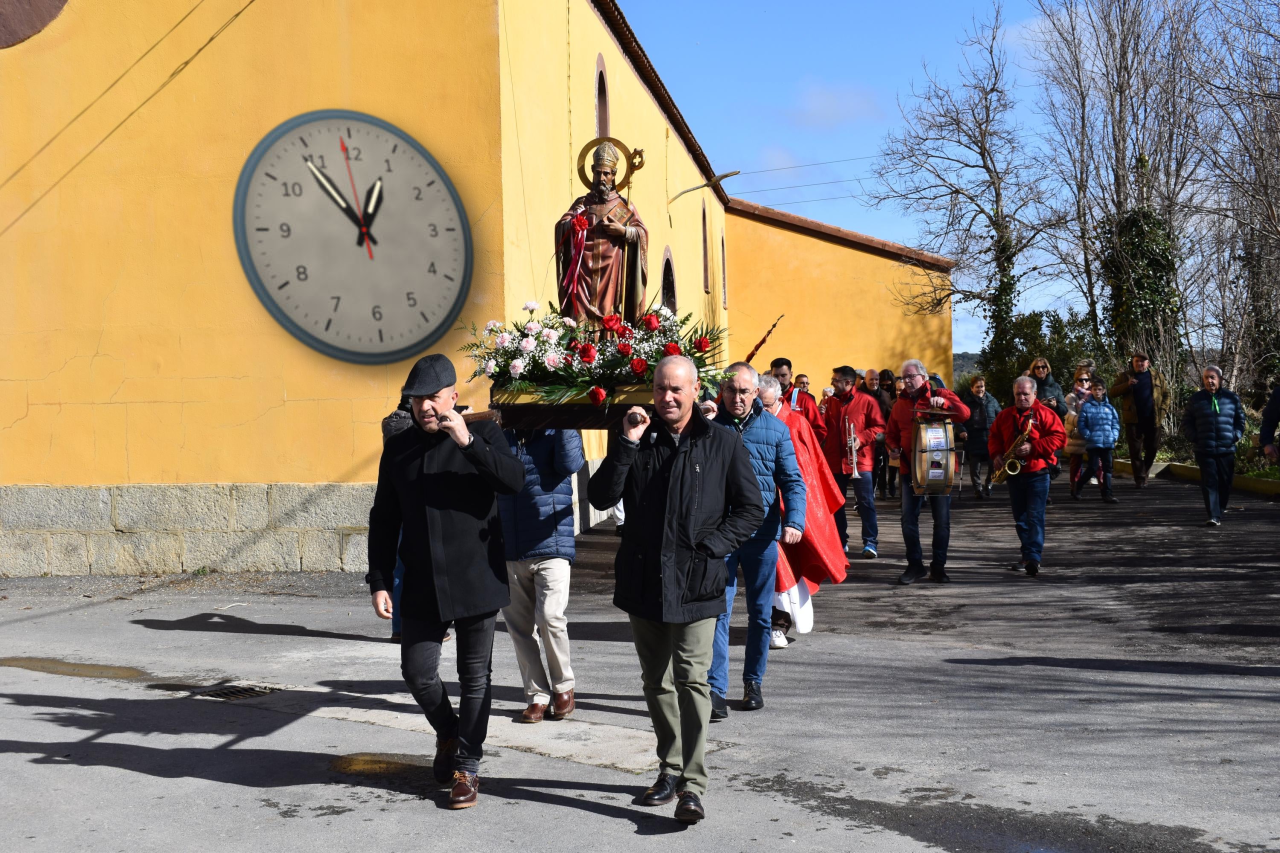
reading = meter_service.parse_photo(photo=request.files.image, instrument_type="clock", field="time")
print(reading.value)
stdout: 12:53:59
